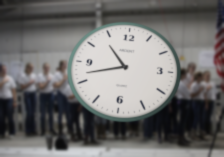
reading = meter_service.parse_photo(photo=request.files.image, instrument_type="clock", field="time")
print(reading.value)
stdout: 10:42
